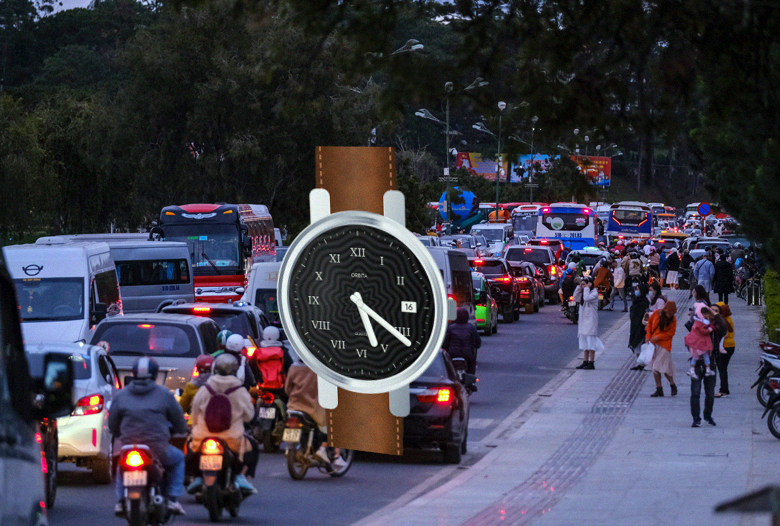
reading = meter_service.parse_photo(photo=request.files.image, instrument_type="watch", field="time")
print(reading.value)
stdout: 5:21
